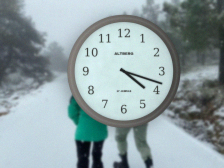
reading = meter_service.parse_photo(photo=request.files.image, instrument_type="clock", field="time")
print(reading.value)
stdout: 4:18
